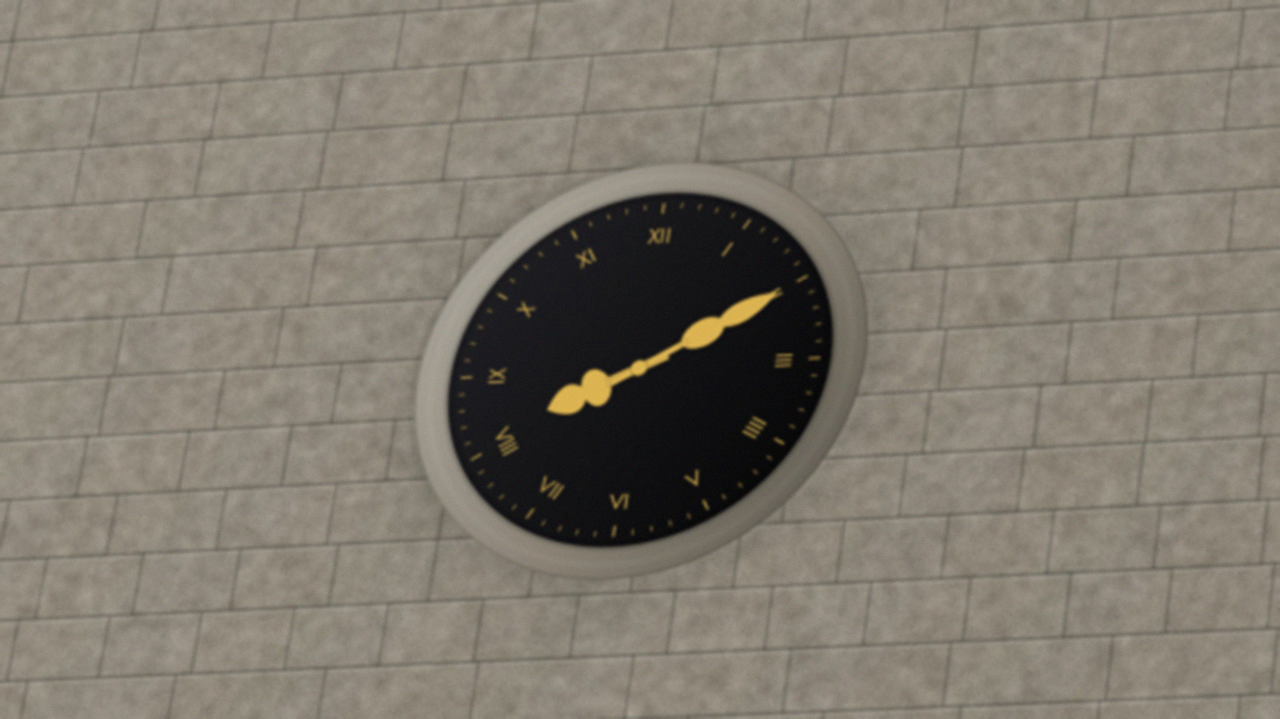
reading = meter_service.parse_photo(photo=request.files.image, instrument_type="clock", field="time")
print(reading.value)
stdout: 8:10
